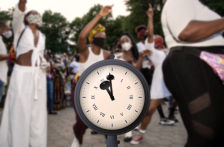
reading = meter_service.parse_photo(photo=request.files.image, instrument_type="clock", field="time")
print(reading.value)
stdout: 10:59
